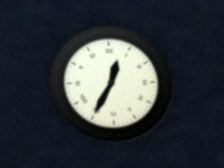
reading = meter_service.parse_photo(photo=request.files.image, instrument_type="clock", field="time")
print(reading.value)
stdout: 12:35
